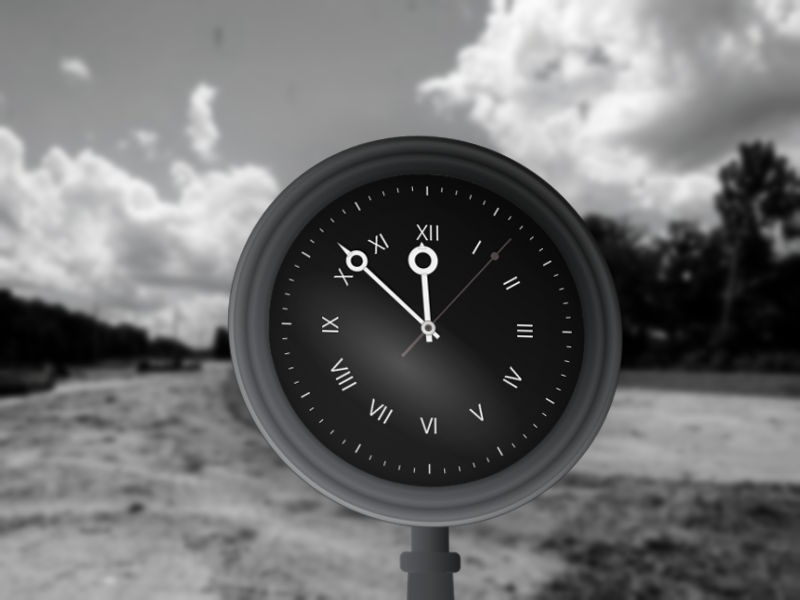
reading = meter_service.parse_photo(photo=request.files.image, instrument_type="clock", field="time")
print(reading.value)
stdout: 11:52:07
